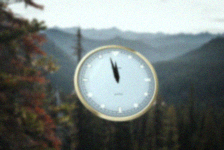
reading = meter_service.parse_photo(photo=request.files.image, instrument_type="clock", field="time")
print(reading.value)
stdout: 11:58
